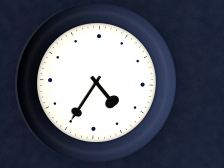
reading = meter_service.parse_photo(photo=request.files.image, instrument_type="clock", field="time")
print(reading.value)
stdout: 4:35
